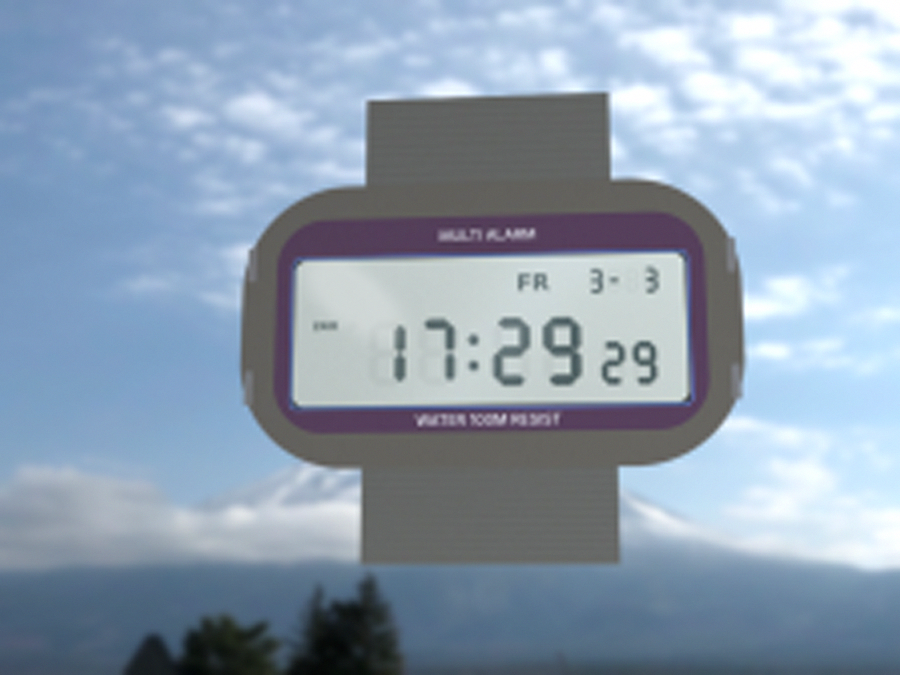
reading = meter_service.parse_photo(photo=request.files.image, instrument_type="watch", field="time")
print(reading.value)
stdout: 17:29:29
